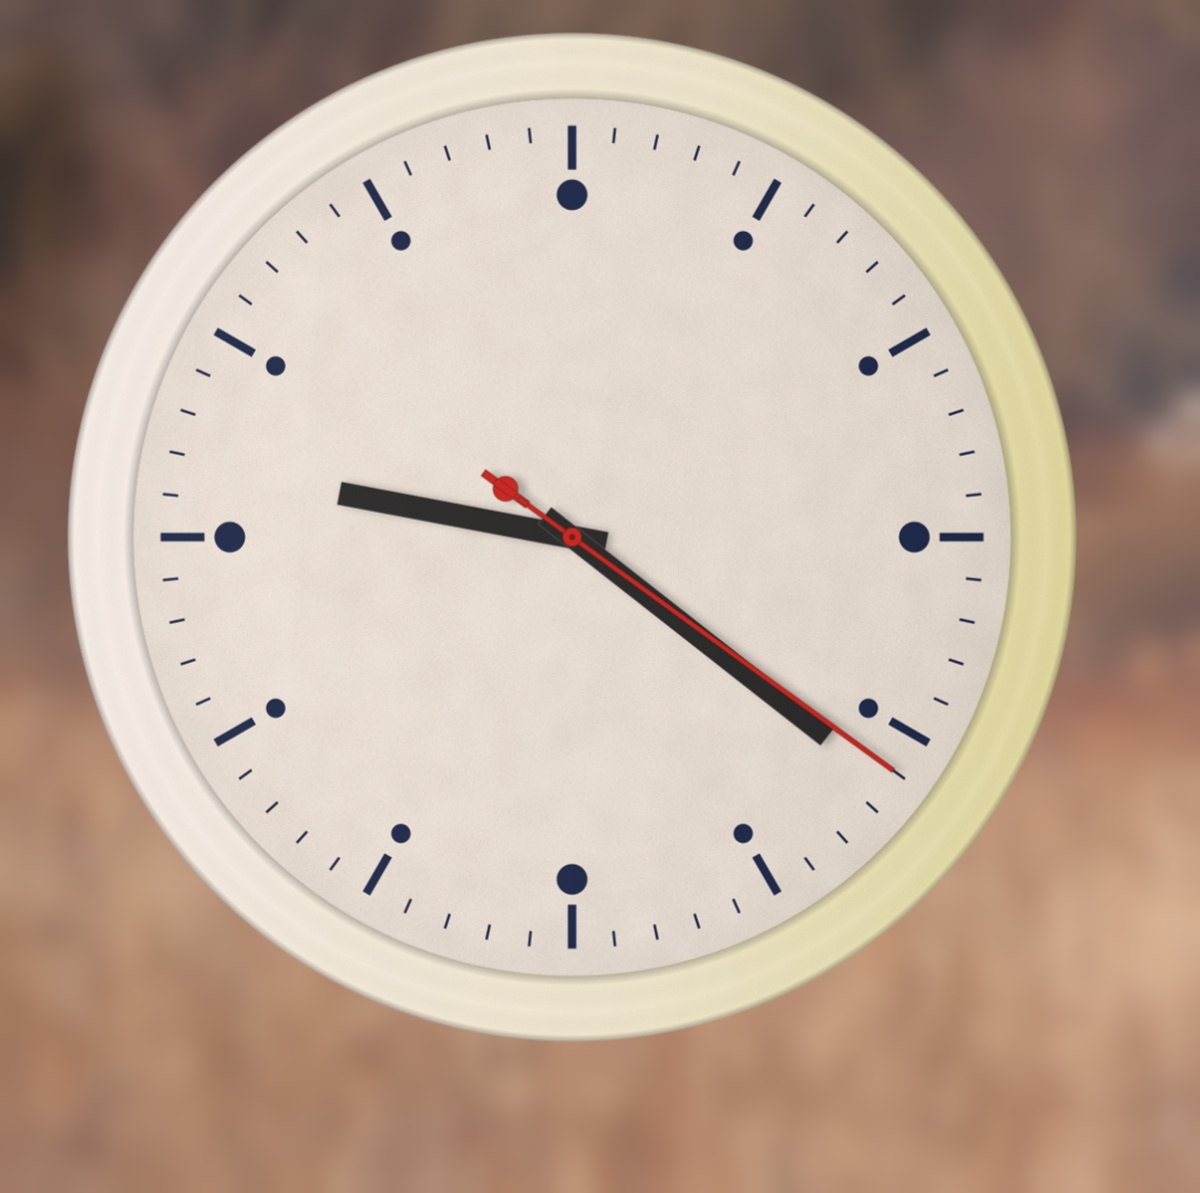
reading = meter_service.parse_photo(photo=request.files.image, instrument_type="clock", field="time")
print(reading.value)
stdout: 9:21:21
